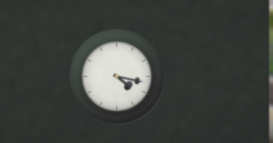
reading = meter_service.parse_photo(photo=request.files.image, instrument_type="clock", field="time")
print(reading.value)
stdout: 4:17
